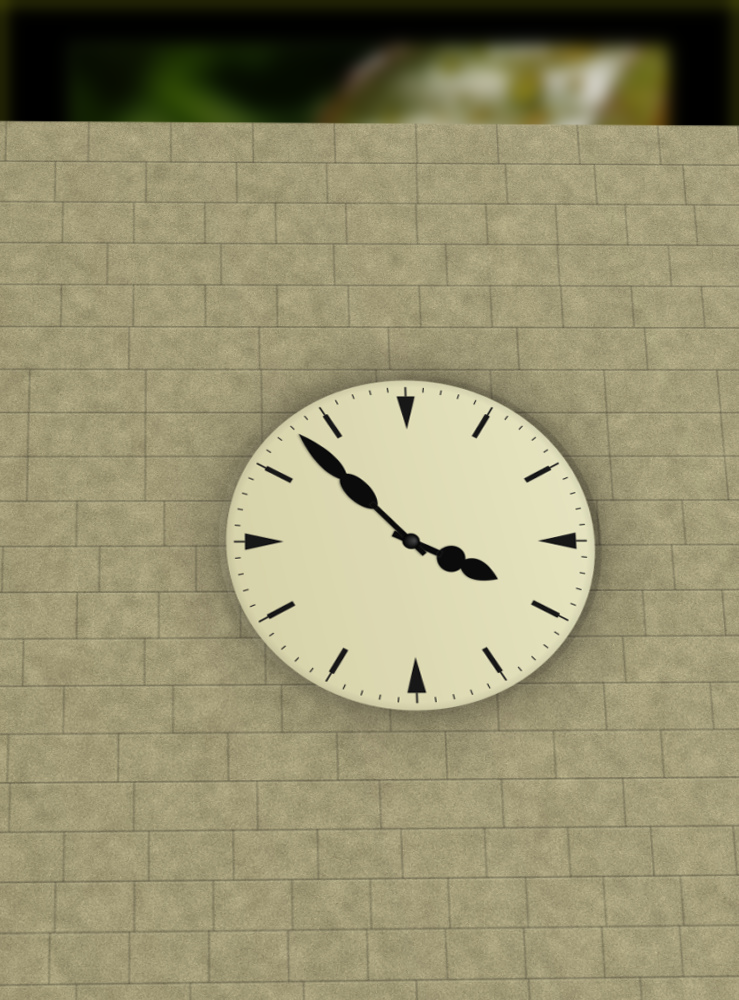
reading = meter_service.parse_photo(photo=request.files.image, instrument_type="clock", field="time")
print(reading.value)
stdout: 3:53
